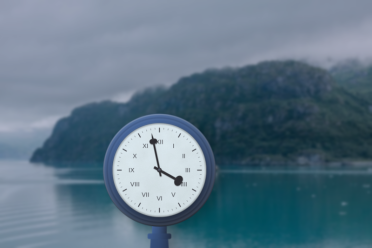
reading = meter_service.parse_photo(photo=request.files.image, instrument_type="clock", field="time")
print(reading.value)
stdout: 3:58
